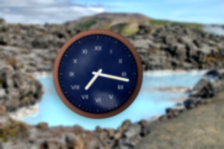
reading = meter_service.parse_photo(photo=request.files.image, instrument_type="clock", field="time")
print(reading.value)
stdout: 7:17
